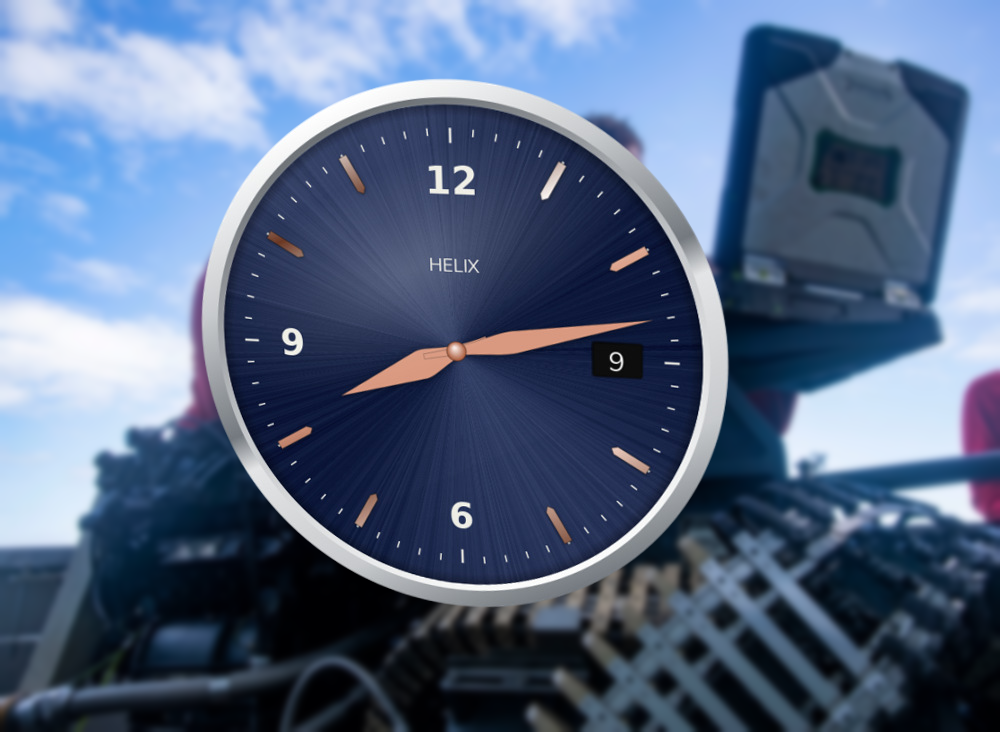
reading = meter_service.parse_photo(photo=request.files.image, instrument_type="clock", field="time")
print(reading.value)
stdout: 8:13
